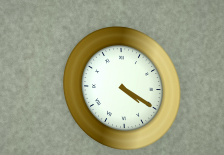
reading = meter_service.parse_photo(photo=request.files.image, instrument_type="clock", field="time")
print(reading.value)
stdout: 4:20
